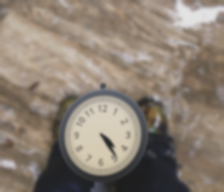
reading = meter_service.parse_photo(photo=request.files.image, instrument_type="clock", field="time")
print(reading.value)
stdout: 4:24
